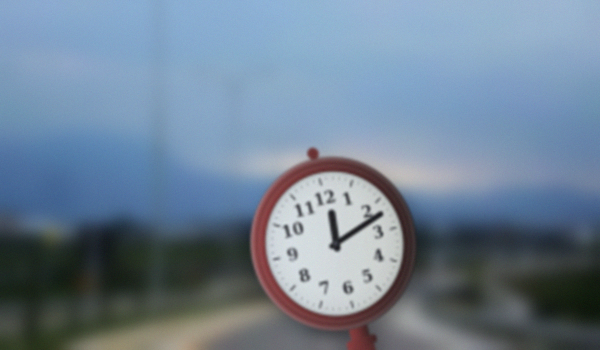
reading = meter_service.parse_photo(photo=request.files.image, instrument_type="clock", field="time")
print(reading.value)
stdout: 12:12
